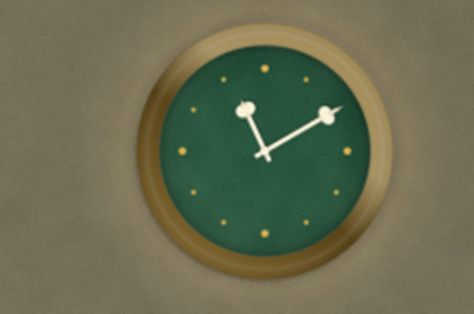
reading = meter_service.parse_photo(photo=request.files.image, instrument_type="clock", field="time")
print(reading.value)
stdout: 11:10
